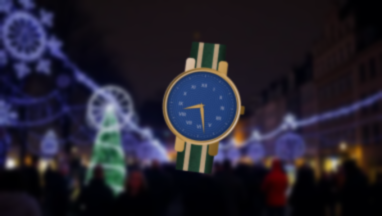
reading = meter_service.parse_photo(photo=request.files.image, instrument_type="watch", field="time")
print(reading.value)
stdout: 8:28
